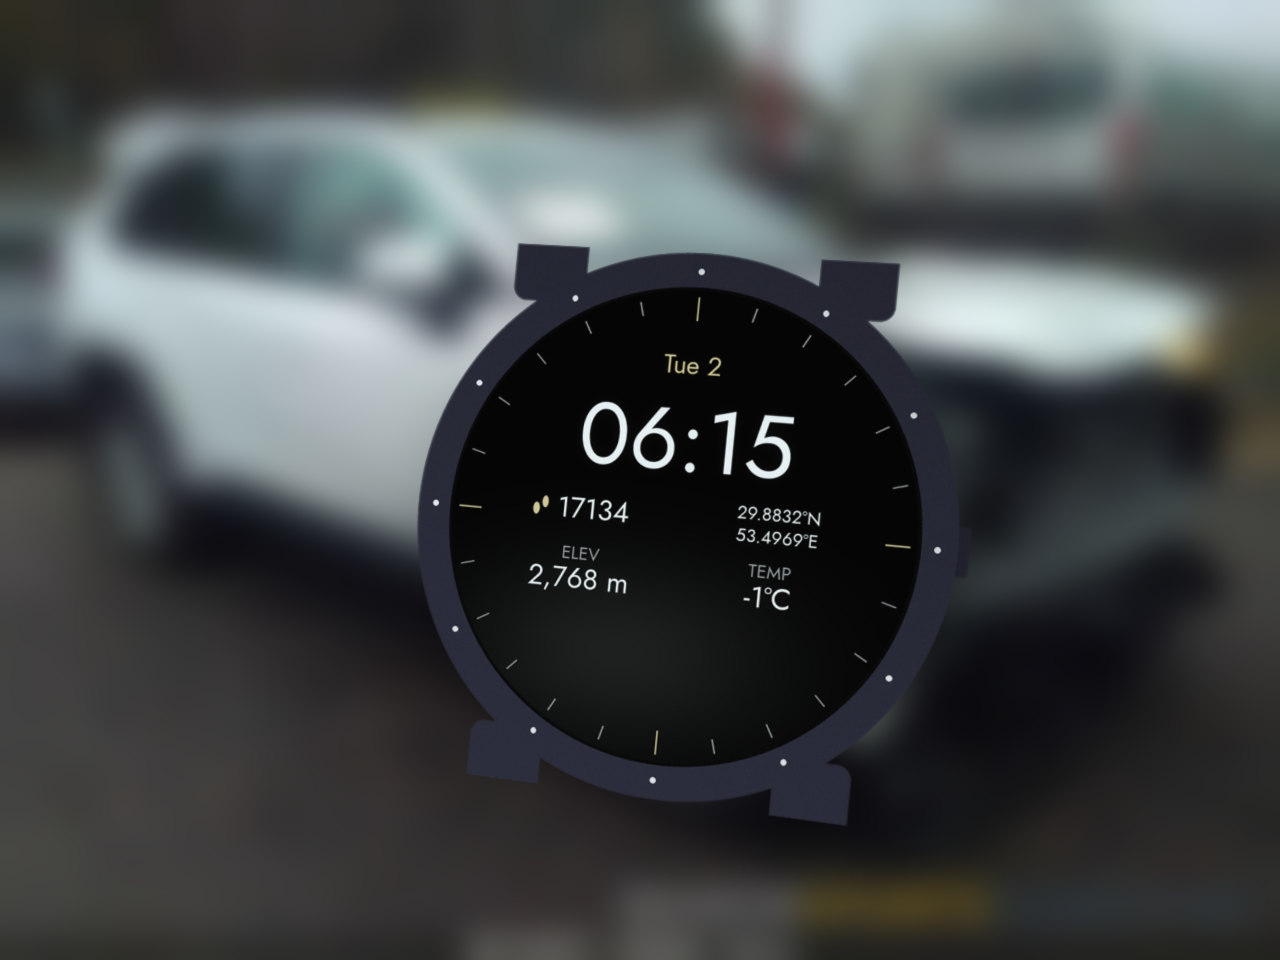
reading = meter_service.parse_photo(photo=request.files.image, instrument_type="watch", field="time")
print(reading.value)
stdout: 6:15
